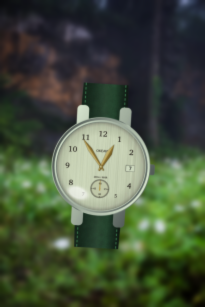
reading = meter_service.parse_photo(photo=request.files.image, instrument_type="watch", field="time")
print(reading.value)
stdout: 12:54
